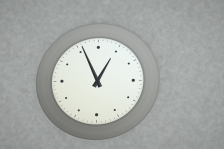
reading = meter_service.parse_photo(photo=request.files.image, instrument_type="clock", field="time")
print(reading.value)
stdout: 12:56
